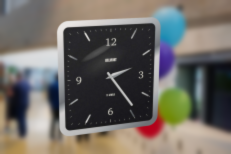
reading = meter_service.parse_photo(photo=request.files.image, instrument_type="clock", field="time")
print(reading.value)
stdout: 2:24
